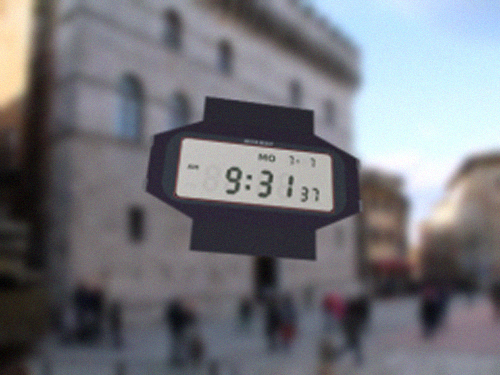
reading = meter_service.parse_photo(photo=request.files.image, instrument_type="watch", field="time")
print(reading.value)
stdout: 9:31:37
